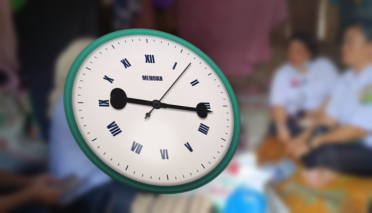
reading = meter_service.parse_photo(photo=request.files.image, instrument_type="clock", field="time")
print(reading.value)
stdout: 9:16:07
